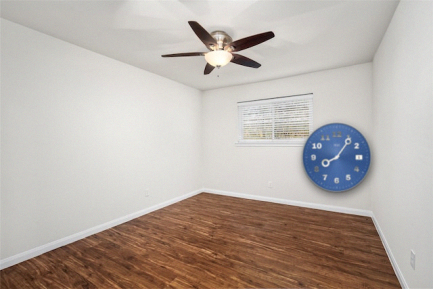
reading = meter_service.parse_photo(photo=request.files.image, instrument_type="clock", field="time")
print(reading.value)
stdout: 8:06
